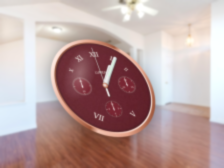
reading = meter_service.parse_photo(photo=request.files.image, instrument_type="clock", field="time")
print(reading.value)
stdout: 1:06
